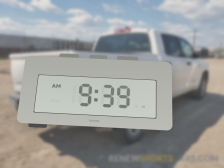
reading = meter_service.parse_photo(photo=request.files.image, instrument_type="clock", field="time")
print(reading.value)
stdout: 9:39
